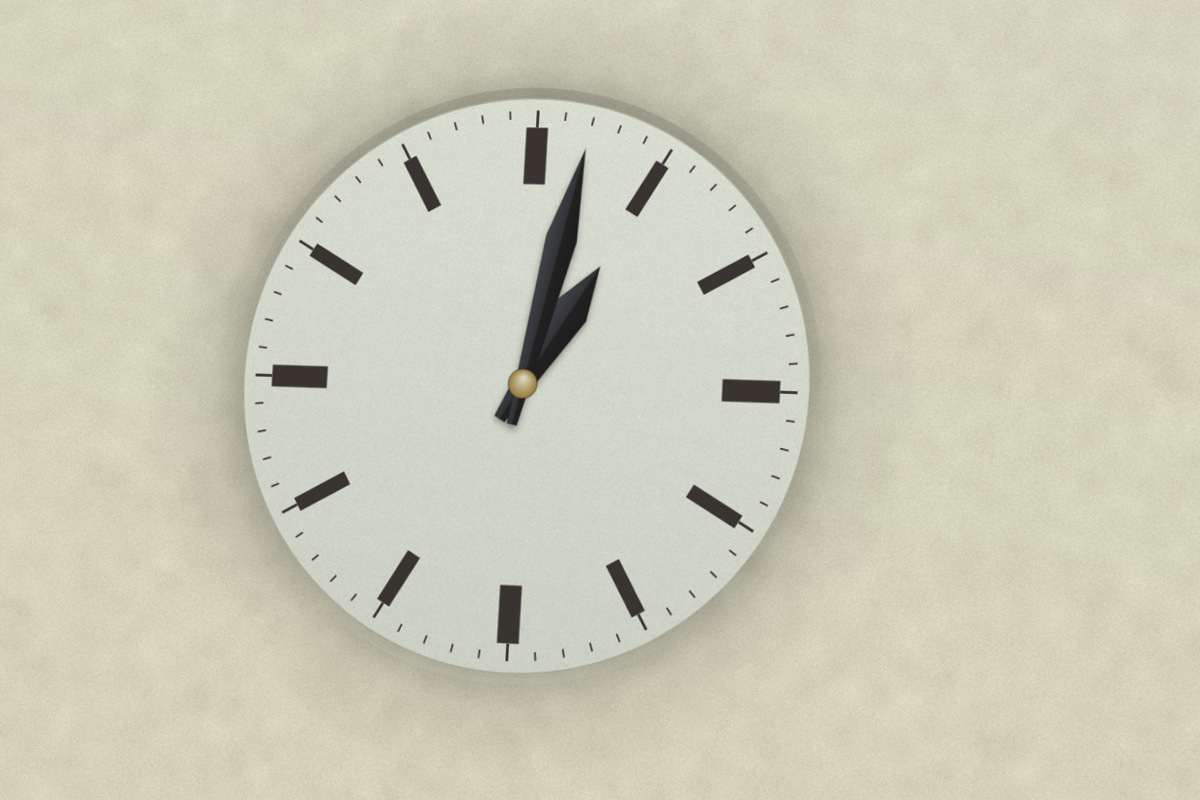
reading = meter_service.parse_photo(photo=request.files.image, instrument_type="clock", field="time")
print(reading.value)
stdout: 1:02
